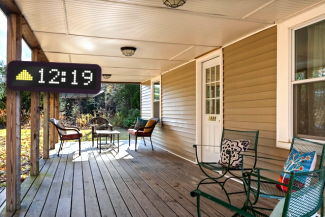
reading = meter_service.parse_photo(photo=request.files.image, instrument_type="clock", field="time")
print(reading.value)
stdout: 12:19
